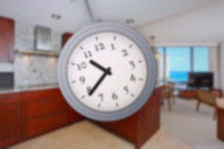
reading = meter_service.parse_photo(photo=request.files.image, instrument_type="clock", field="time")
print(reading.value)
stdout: 10:39
